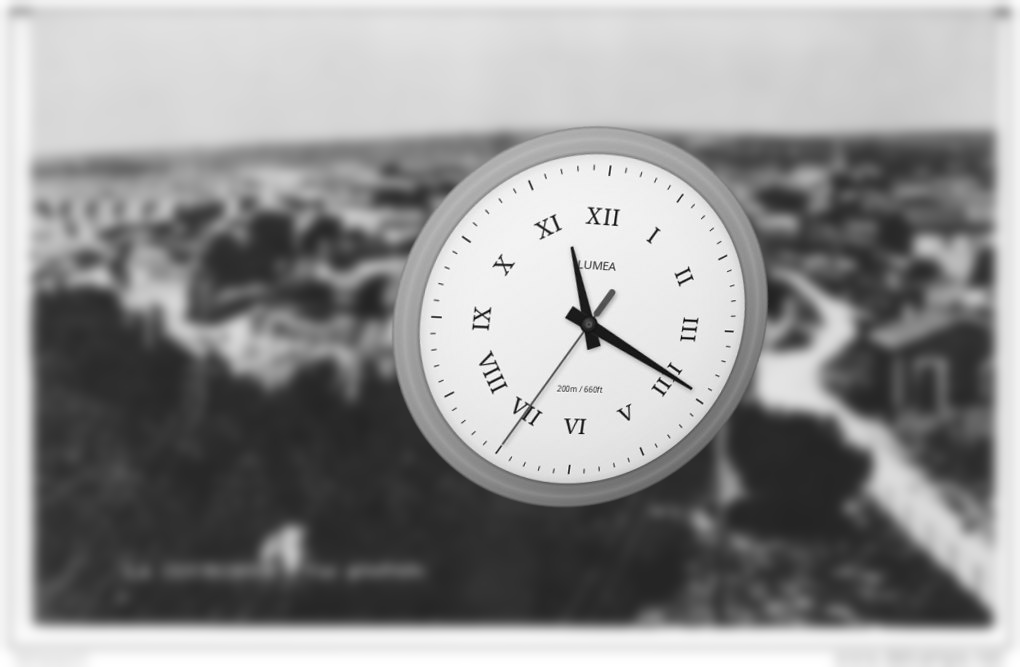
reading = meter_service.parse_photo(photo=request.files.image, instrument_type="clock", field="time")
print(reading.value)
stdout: 11:19:35
